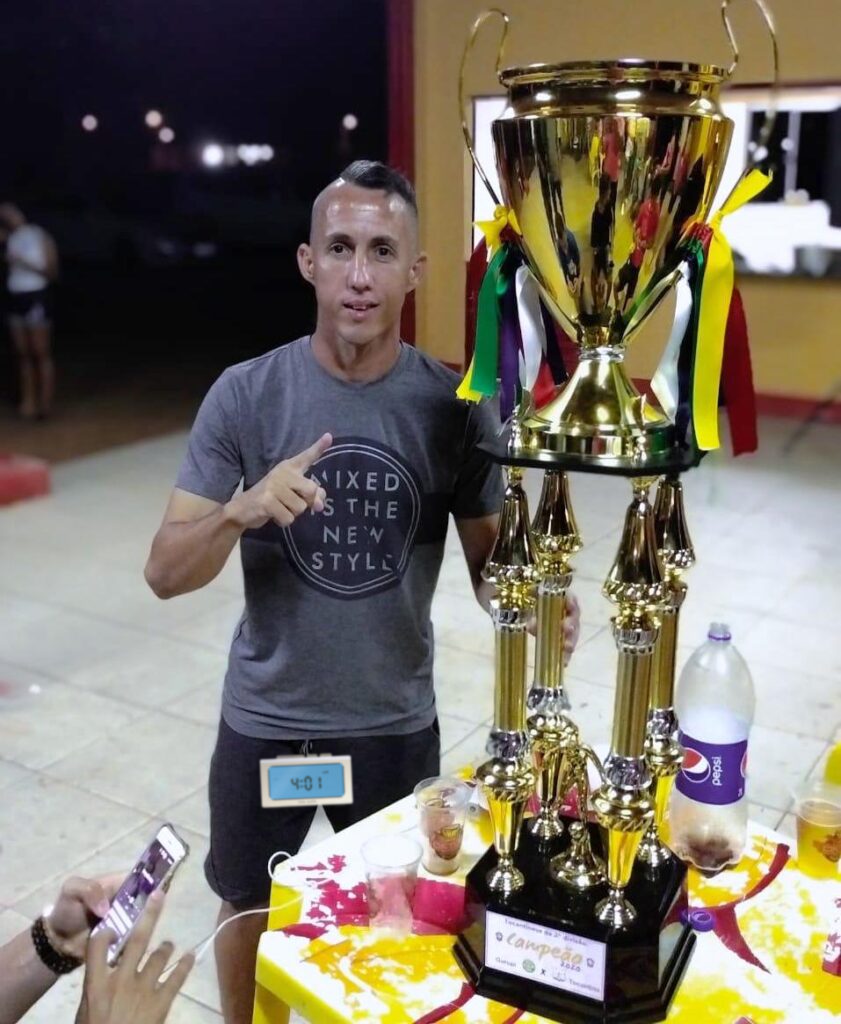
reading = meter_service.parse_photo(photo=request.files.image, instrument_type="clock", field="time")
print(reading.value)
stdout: 4:01
